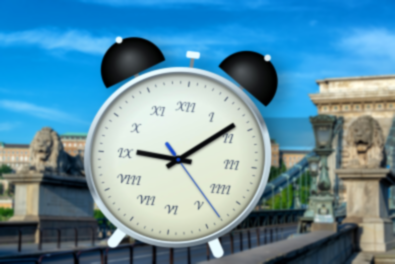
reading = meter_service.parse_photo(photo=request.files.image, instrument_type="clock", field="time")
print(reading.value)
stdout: 9:08:23
